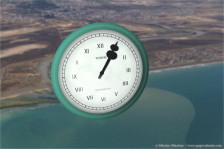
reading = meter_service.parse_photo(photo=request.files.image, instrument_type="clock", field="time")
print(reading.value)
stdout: 1:05
